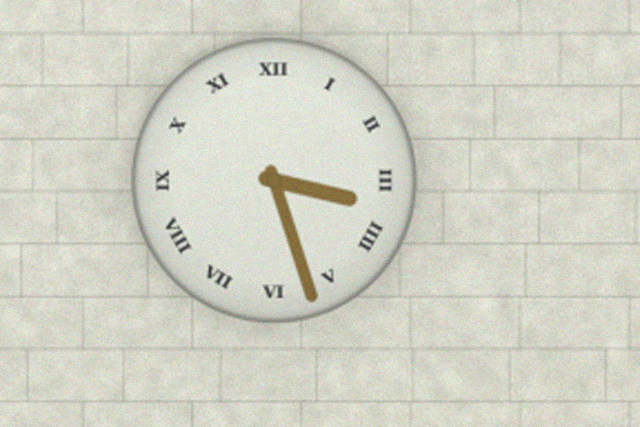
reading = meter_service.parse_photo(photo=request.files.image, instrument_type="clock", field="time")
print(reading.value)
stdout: 3:27
